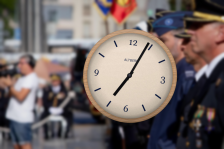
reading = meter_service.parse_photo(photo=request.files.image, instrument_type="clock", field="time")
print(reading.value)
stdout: 7:04
